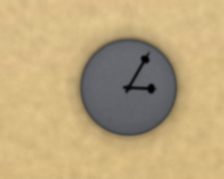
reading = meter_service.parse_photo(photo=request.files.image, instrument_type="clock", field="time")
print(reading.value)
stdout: 3:05
